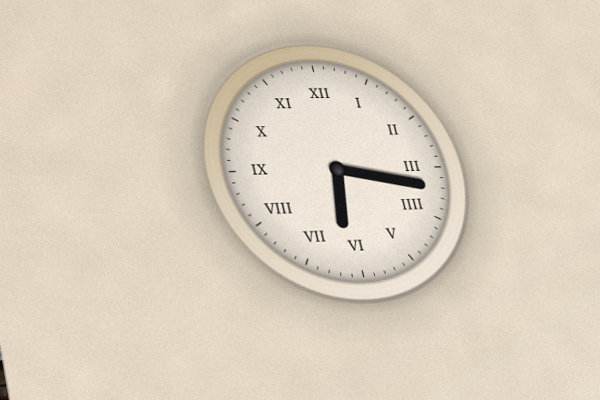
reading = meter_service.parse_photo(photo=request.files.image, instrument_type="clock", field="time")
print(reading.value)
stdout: 6:17
